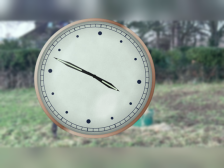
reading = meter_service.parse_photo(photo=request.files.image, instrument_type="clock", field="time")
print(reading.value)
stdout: 3:48
